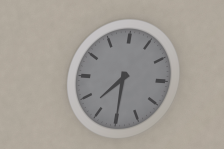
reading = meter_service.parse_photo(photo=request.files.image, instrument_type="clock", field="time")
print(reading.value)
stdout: 7:30
